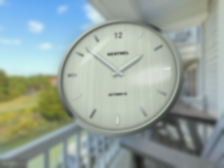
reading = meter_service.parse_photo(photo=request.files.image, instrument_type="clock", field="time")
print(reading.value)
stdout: 1:52
